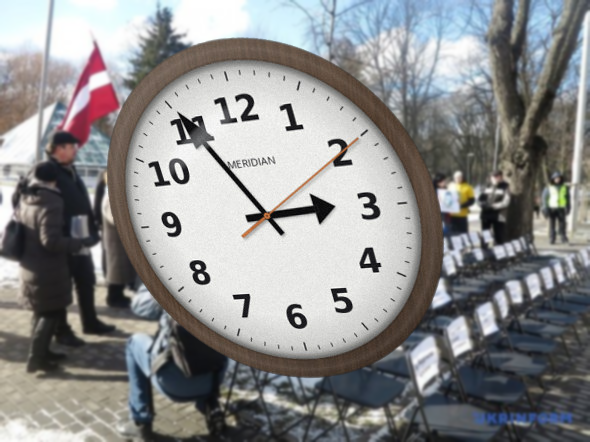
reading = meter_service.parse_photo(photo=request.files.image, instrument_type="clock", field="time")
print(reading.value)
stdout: 2:55:10
